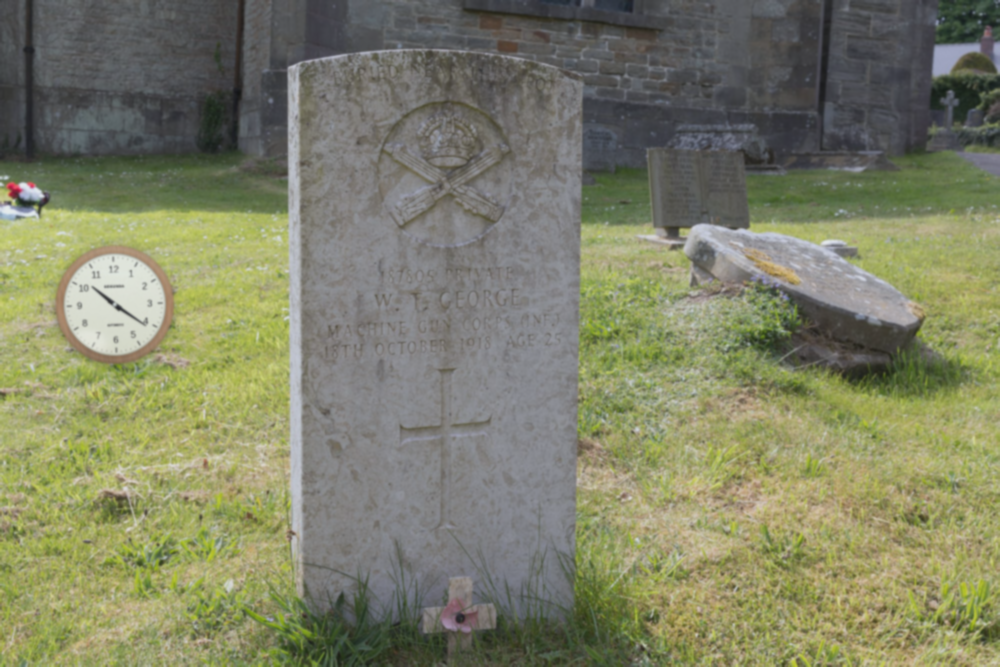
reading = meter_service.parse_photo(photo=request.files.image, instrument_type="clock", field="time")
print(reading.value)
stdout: 10:21
